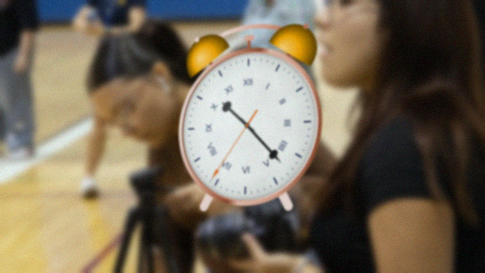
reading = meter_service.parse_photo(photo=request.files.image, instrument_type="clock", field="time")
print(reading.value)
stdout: 10:22:36
